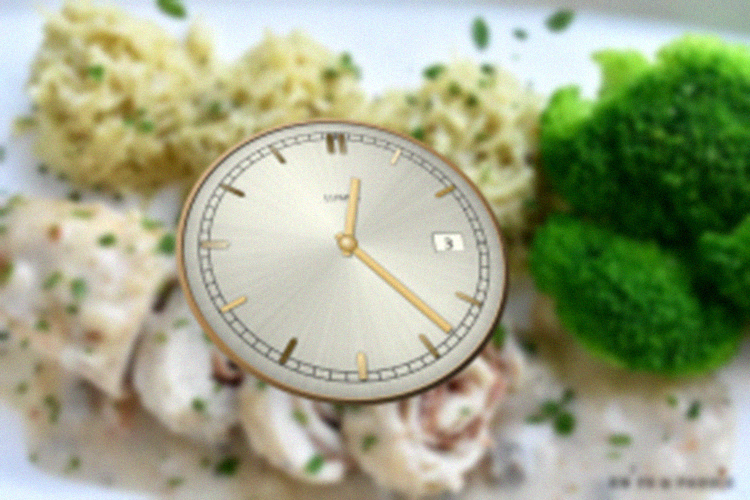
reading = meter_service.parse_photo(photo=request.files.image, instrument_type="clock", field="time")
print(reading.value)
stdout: 12:23
